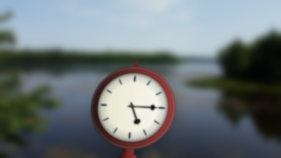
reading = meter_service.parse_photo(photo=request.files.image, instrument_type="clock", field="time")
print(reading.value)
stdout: 5:15
